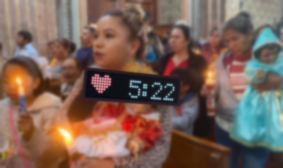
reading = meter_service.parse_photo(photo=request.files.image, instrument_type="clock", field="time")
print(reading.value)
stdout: 5:22
